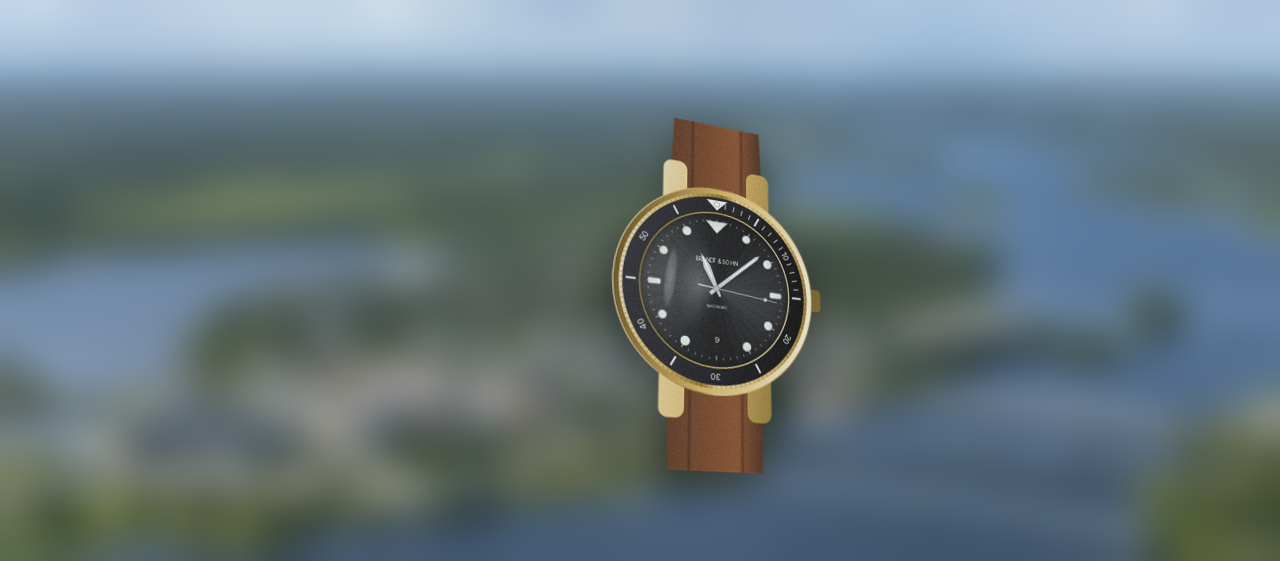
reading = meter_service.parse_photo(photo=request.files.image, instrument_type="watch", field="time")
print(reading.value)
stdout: 11:08:16
